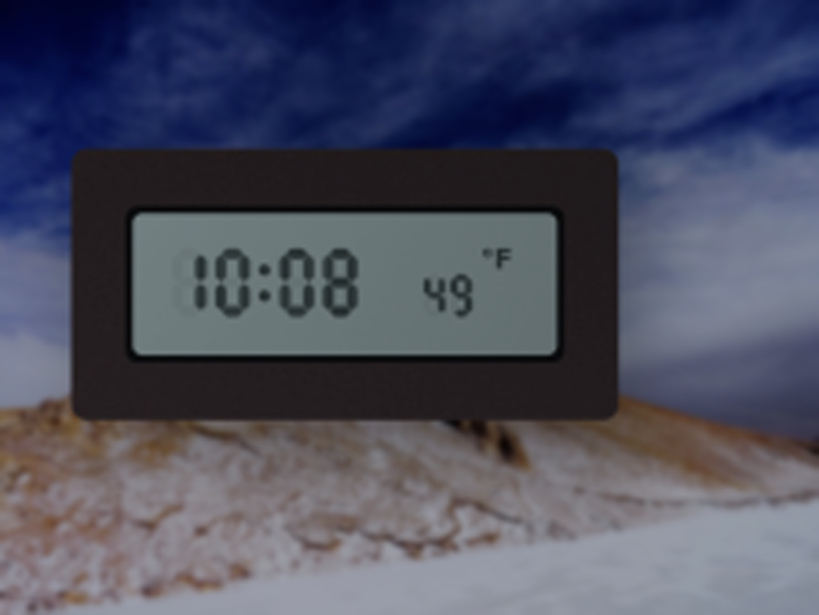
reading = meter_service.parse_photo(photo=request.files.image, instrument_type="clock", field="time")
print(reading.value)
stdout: 10:08
